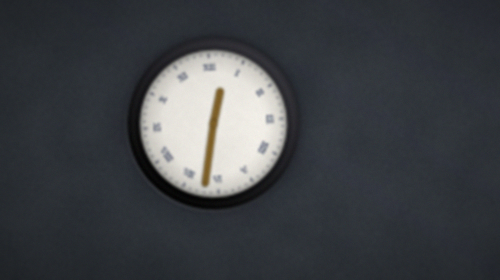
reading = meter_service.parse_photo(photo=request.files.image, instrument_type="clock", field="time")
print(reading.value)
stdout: 12:32
